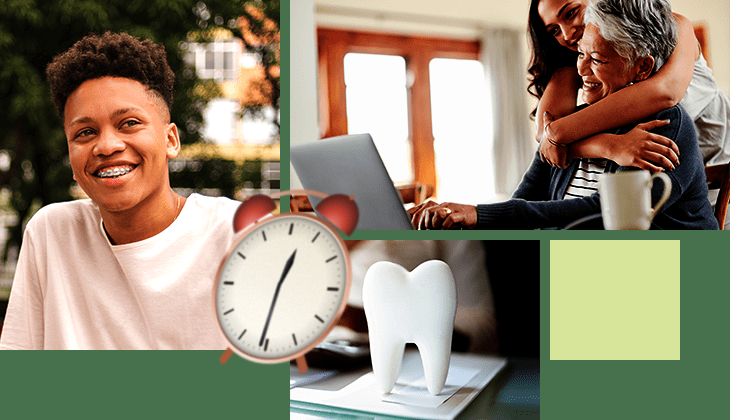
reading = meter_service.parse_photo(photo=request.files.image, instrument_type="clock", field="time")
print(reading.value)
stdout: 12:31
